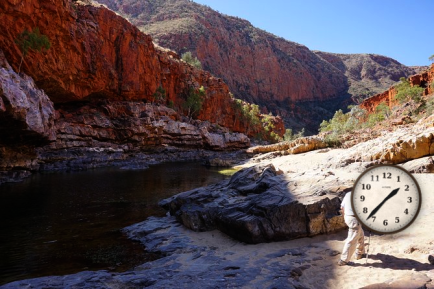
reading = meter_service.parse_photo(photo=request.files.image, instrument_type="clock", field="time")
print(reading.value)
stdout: 1:37
